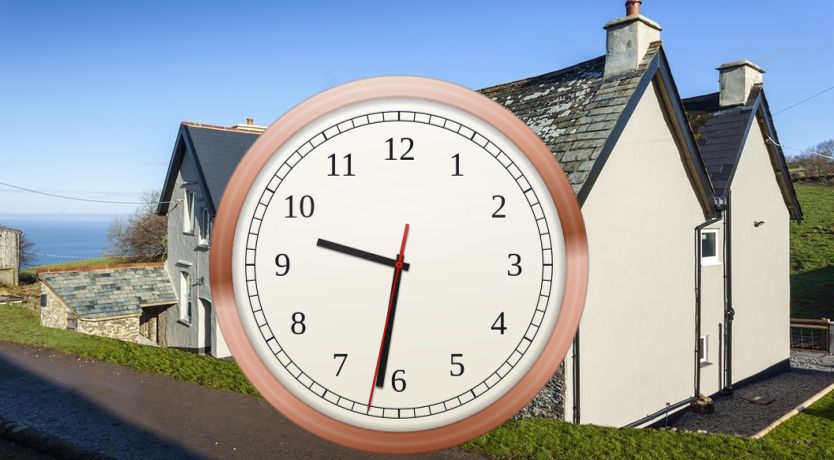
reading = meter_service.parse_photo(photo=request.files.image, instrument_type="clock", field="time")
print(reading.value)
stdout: 9:31:32
